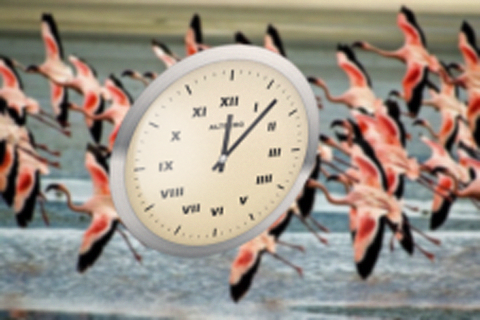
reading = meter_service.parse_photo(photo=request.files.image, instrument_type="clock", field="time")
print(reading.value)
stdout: 12:07
